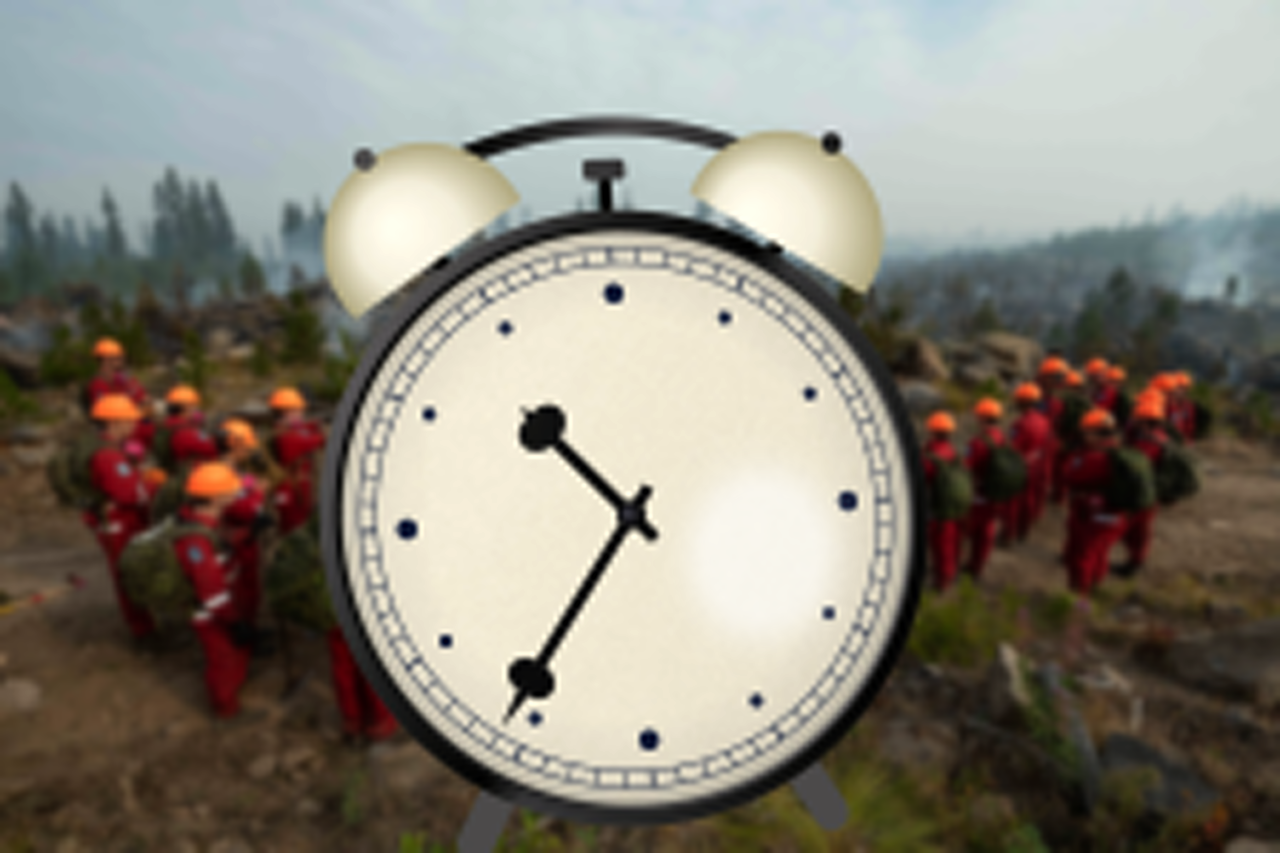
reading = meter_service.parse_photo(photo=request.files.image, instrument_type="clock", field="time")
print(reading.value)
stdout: 10:36
